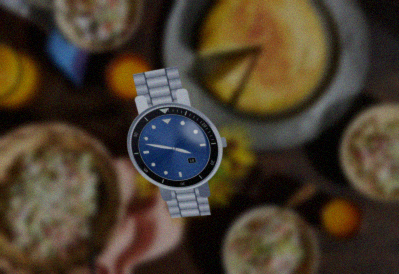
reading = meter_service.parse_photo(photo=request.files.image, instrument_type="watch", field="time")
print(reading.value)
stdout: 3:48
